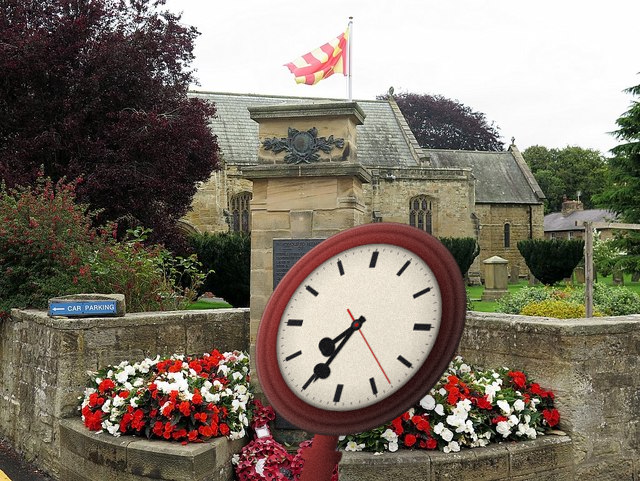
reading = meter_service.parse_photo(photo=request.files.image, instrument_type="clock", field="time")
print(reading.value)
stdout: 7:34:23
